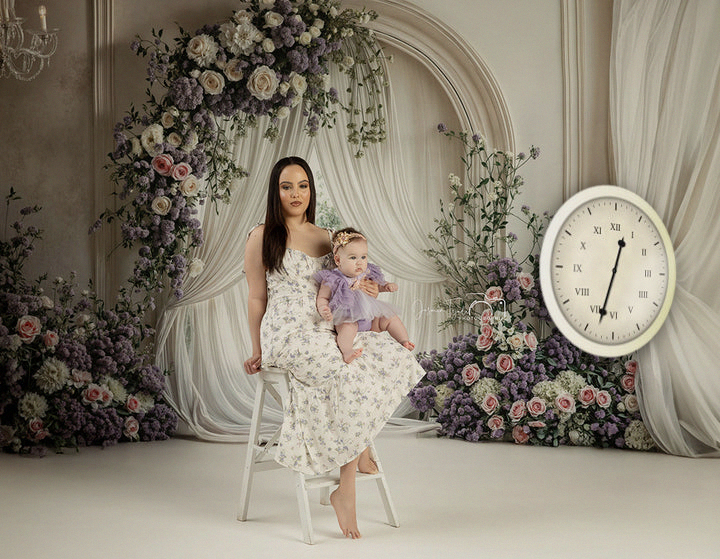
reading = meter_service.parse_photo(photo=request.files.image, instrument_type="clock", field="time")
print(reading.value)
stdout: 12:33
